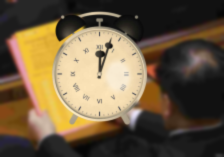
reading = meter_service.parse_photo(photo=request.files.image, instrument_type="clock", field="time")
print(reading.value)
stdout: 12:03
